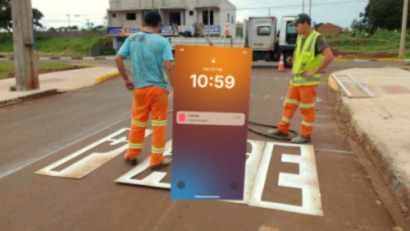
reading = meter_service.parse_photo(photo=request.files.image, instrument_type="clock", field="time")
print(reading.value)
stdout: 10:59
